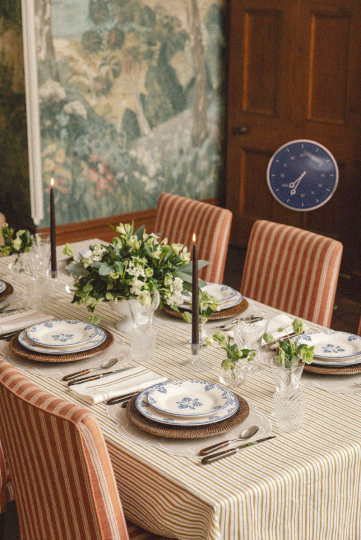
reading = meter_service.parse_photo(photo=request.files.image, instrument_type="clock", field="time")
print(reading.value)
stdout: 7:35
